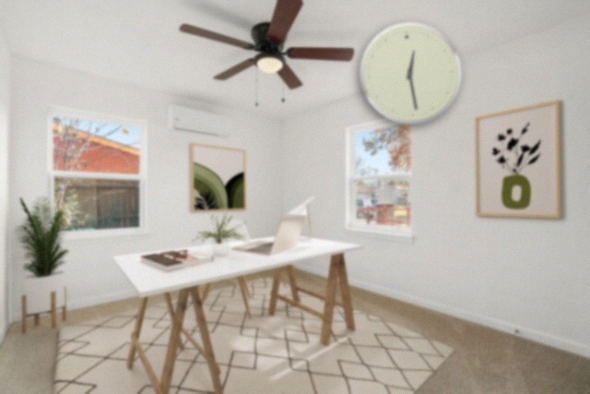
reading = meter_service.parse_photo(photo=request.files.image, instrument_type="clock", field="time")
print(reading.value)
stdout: 12:29
